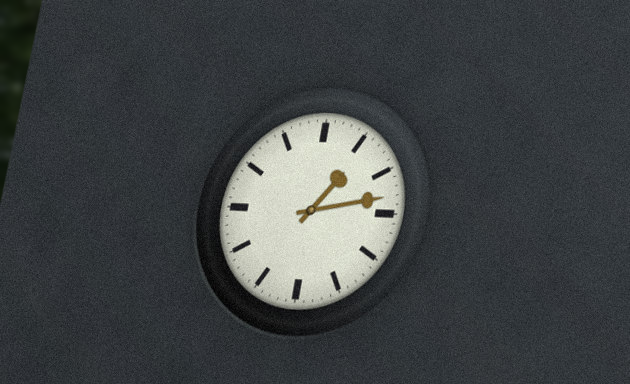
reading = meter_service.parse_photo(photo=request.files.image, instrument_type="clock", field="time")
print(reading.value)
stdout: 1:13
